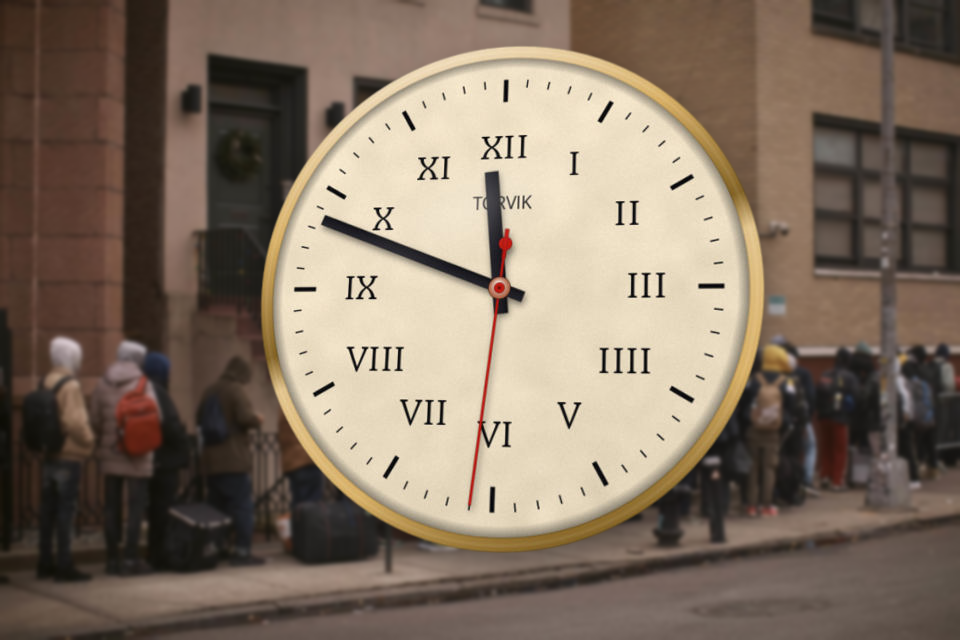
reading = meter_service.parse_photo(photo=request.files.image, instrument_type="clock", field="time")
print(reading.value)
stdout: 11:48:31
